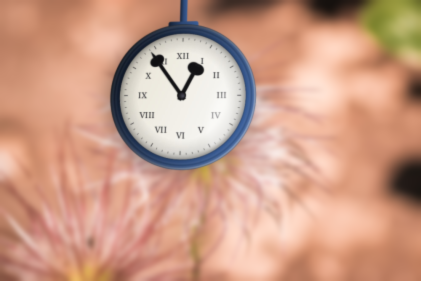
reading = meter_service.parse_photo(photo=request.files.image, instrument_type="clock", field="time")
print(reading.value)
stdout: 12:54
